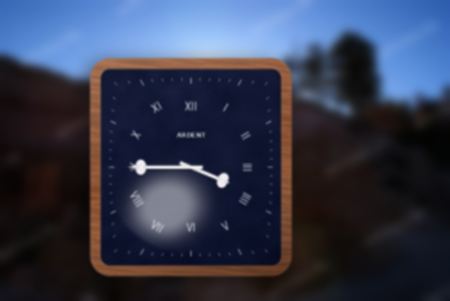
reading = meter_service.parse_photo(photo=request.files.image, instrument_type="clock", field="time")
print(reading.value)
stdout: 3:45
